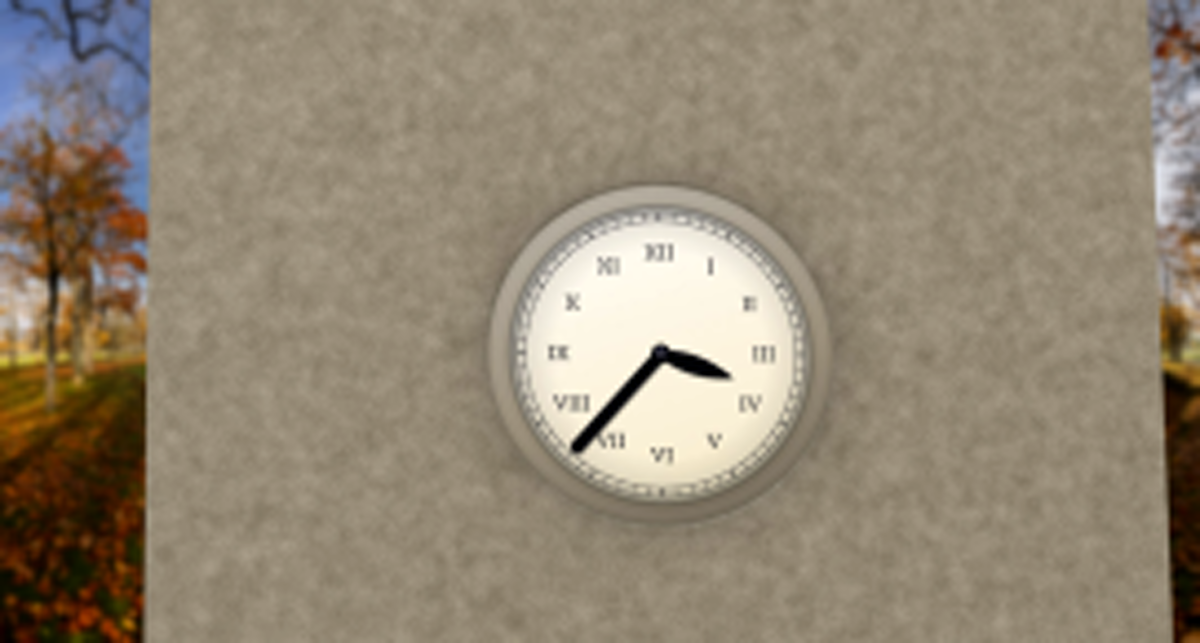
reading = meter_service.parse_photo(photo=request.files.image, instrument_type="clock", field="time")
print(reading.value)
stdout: 3:37
